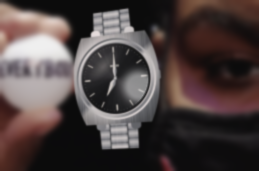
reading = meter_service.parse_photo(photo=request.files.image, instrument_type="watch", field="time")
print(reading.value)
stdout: 7:00
